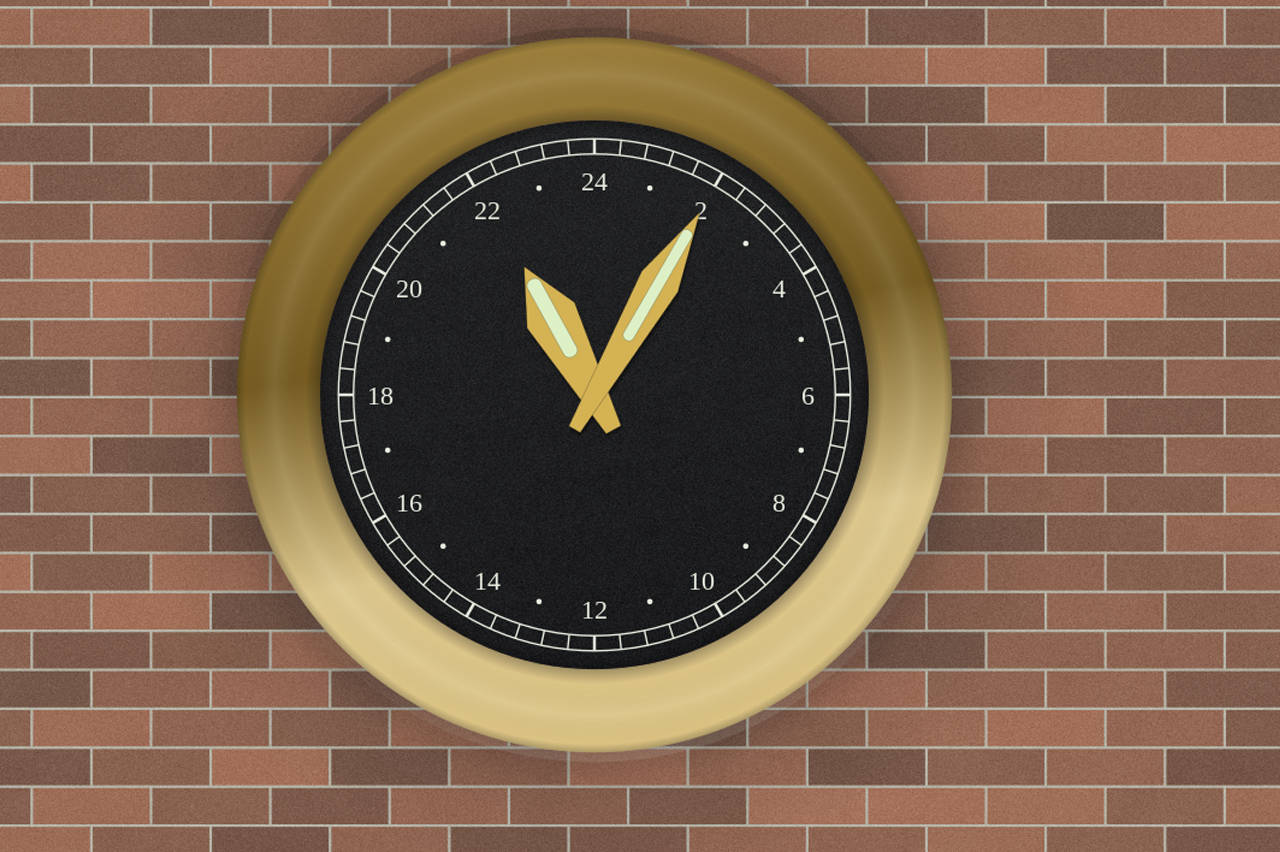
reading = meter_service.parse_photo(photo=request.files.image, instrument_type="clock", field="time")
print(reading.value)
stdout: 22:05
